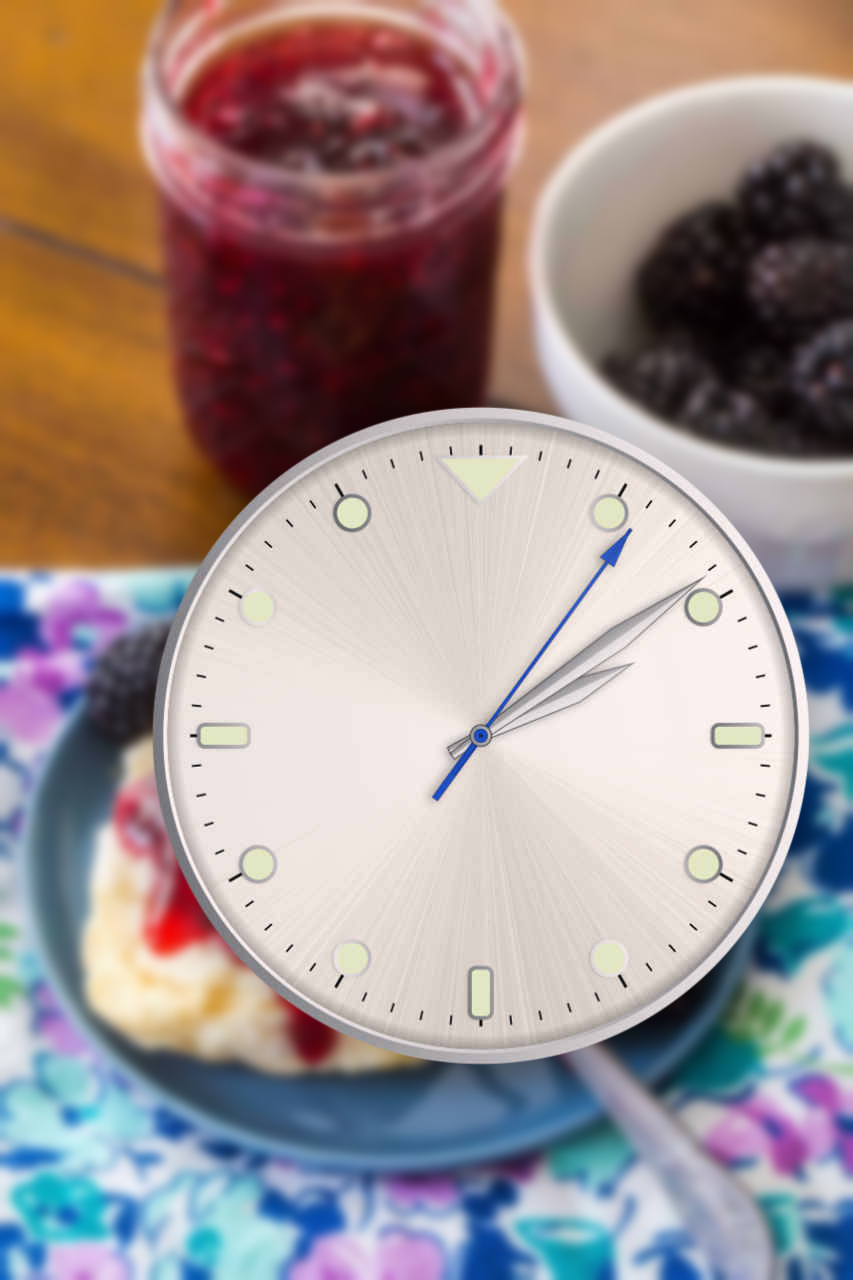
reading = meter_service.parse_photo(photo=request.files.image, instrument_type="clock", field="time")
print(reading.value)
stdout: 2:09:06
